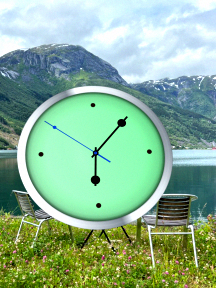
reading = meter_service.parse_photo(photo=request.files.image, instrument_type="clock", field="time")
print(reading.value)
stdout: 6:06:51
